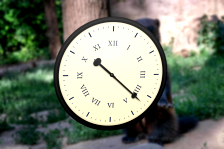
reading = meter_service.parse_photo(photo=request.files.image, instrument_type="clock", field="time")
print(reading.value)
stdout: 10:22
